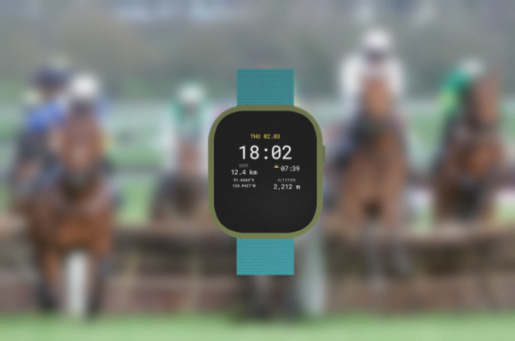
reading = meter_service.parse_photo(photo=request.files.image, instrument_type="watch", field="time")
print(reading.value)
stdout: 18:02
